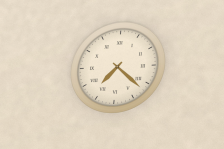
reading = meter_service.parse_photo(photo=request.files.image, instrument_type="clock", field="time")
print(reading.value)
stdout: 7:22
